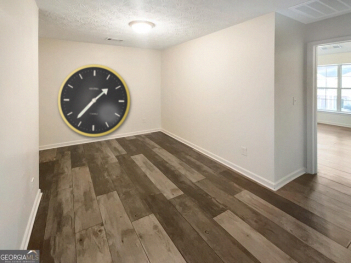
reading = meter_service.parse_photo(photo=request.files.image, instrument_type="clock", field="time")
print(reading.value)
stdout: 1:37
